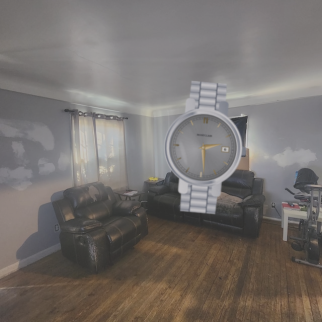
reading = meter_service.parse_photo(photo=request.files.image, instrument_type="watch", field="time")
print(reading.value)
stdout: 2:29
